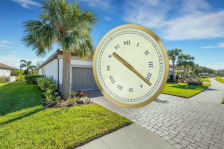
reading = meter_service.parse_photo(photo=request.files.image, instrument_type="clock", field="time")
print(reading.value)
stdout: 10:22
